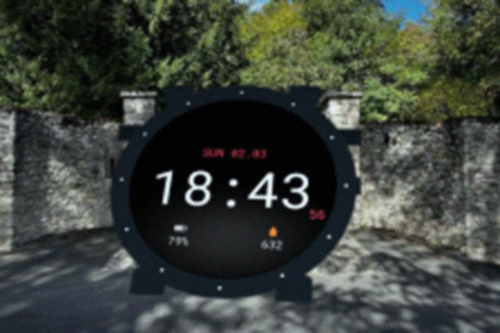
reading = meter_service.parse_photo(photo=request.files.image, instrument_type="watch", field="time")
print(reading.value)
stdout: 18:43
